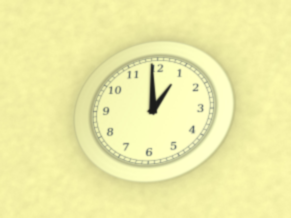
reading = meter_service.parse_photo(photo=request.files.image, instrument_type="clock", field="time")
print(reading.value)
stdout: 12:59
